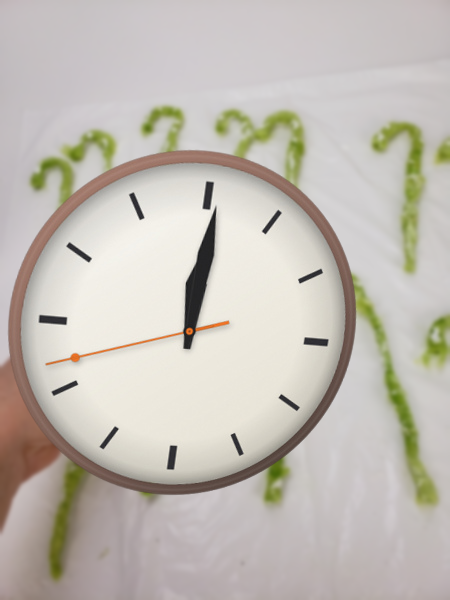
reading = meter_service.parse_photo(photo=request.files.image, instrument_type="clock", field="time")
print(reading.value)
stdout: 12:00:42
